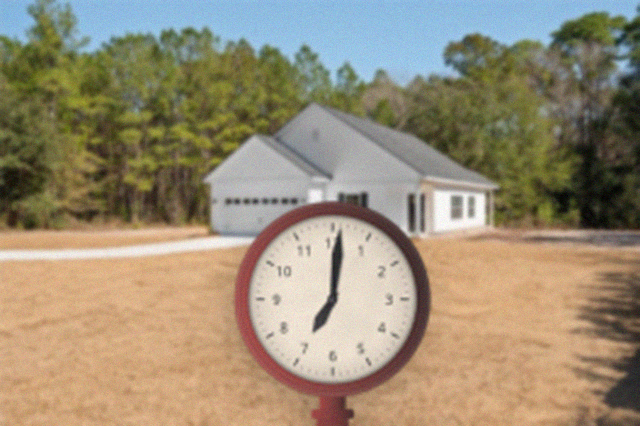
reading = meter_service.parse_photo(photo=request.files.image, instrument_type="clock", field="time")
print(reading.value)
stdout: 7:01
